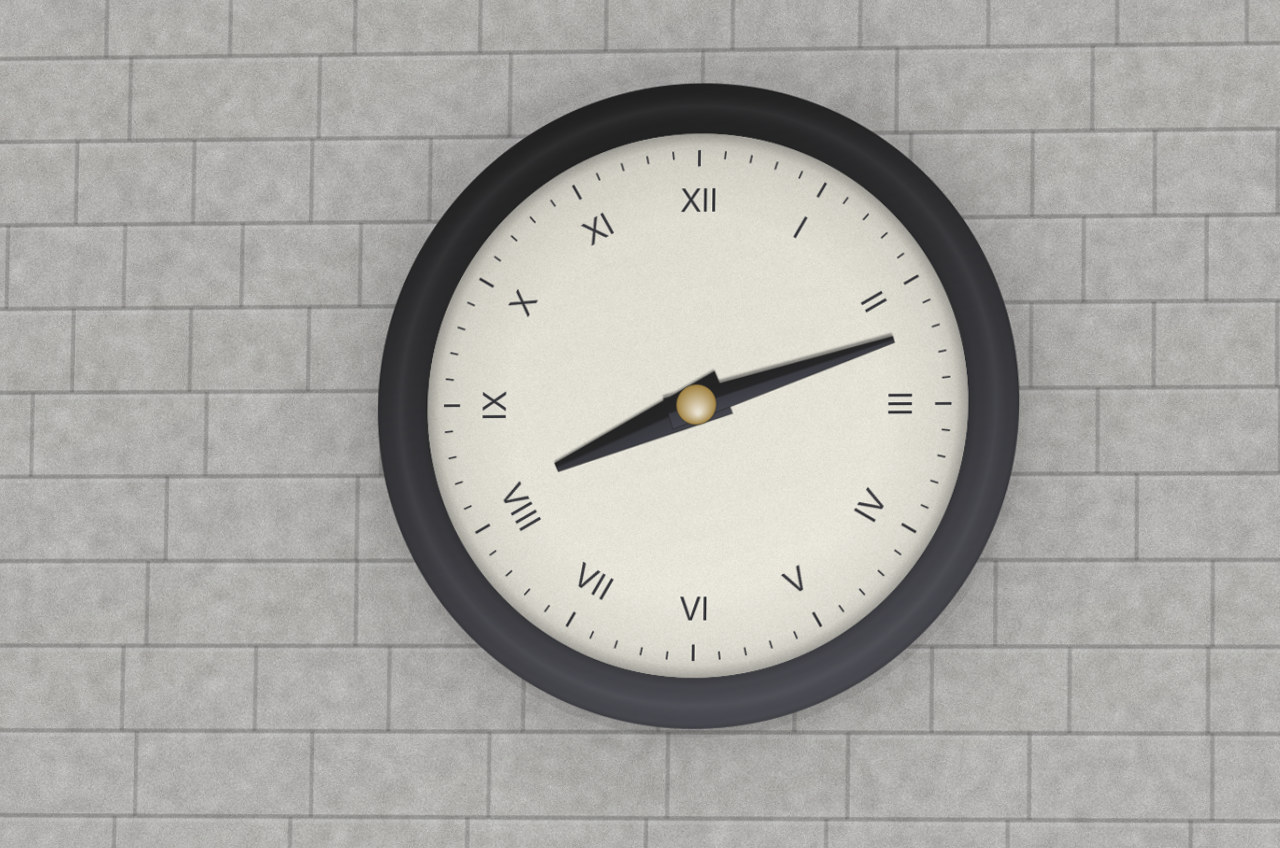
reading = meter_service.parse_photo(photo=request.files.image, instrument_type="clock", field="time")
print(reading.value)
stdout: 8:12
